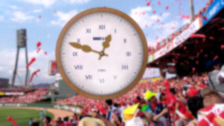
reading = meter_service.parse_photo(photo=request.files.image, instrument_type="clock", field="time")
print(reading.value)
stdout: 12:48
